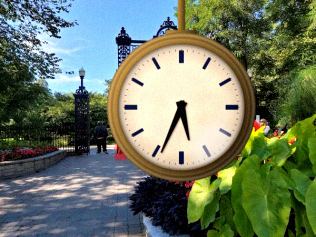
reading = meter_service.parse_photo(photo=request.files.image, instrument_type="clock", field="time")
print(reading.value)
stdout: 5:34
